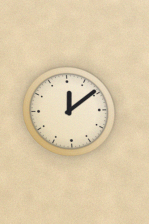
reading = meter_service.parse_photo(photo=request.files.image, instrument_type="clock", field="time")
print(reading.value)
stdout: 12:09
